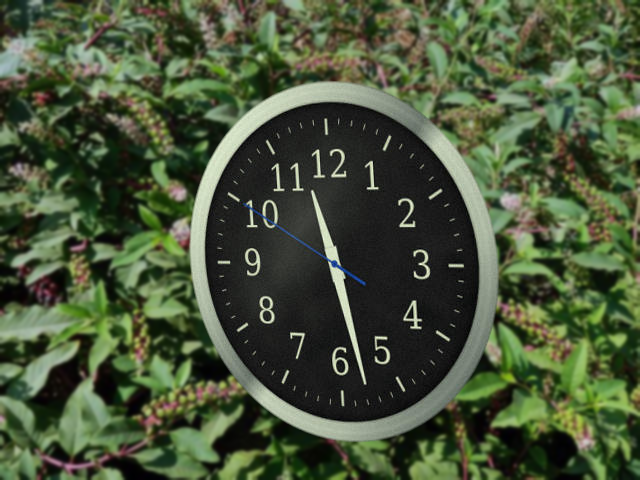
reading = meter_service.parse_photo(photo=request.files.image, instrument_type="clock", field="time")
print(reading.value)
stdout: 11:27:50
